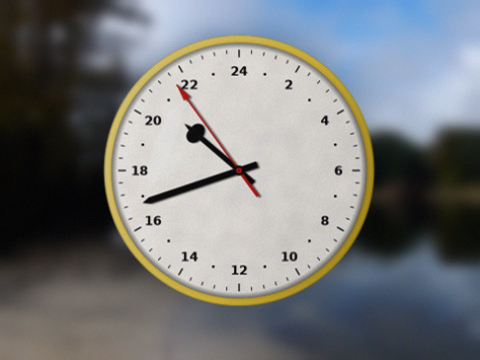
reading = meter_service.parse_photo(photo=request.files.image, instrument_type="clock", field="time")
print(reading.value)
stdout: 20:41:54
